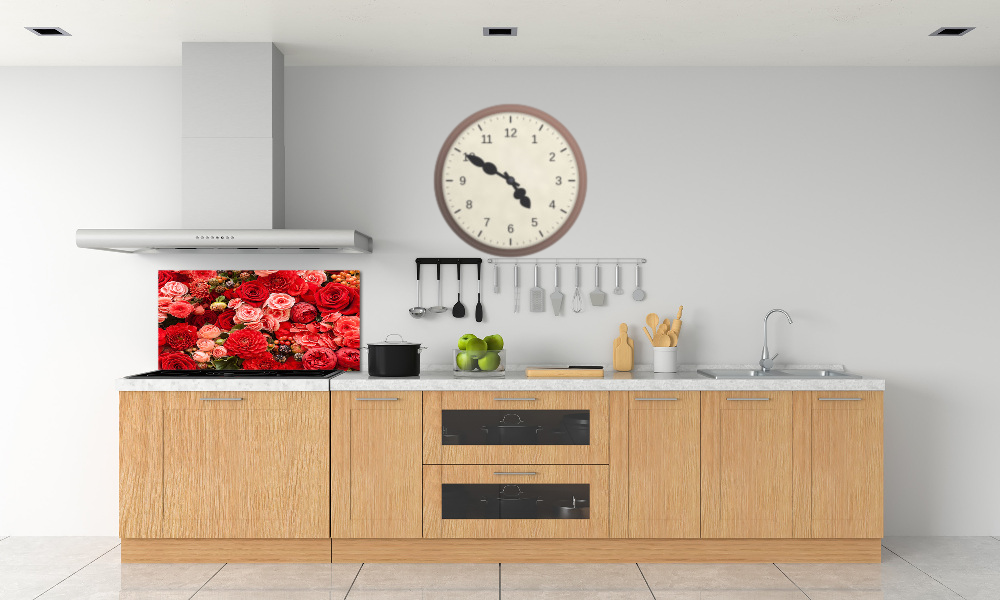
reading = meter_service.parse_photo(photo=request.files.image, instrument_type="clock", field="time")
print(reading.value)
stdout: 4:50
